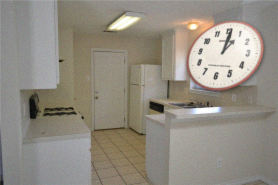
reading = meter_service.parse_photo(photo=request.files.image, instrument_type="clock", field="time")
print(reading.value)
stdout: 1:01
